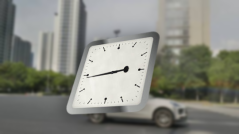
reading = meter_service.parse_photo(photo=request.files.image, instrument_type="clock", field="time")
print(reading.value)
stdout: 2:44
